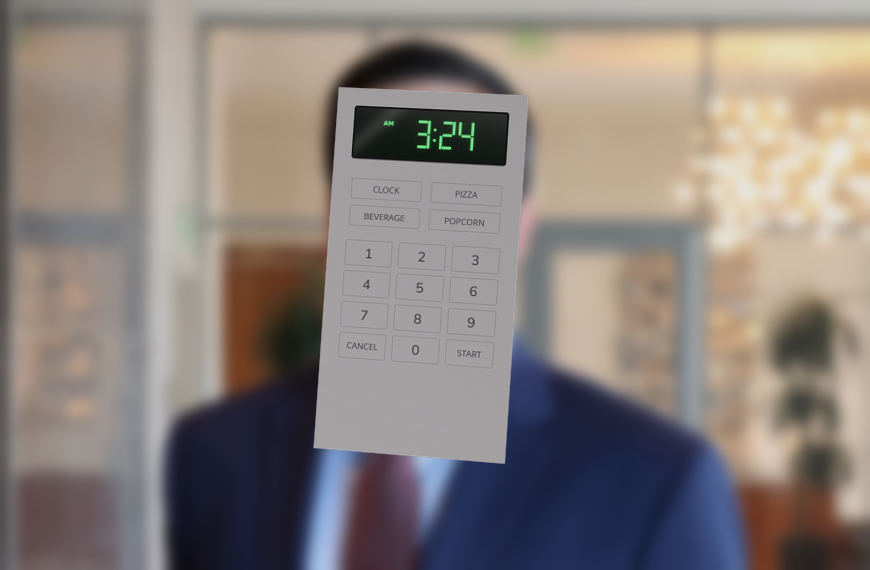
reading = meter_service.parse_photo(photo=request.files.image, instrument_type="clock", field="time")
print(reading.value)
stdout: 3:24
